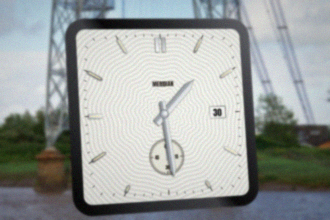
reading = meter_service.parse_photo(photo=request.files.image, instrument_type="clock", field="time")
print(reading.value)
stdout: 1:29
